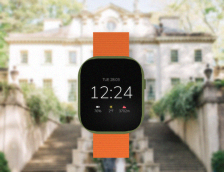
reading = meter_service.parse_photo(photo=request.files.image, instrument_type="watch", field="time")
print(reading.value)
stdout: 12:24
